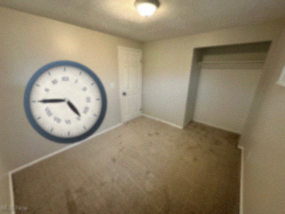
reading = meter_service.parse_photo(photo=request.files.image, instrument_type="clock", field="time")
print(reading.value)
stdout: 4:45
